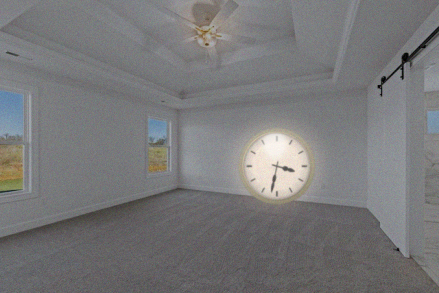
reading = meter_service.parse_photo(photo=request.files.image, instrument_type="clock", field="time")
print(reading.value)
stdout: 3:32
